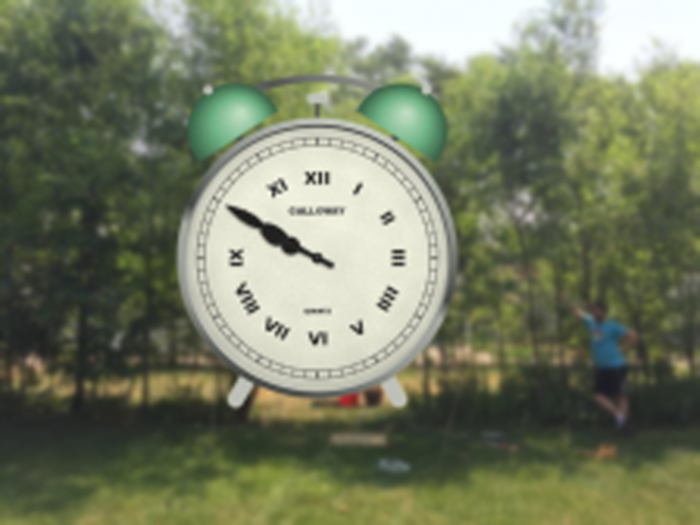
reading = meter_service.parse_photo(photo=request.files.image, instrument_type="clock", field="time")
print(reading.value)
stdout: 9:50
